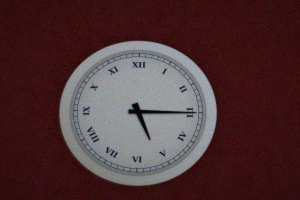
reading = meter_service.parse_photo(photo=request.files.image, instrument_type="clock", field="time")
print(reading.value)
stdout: 5:15
